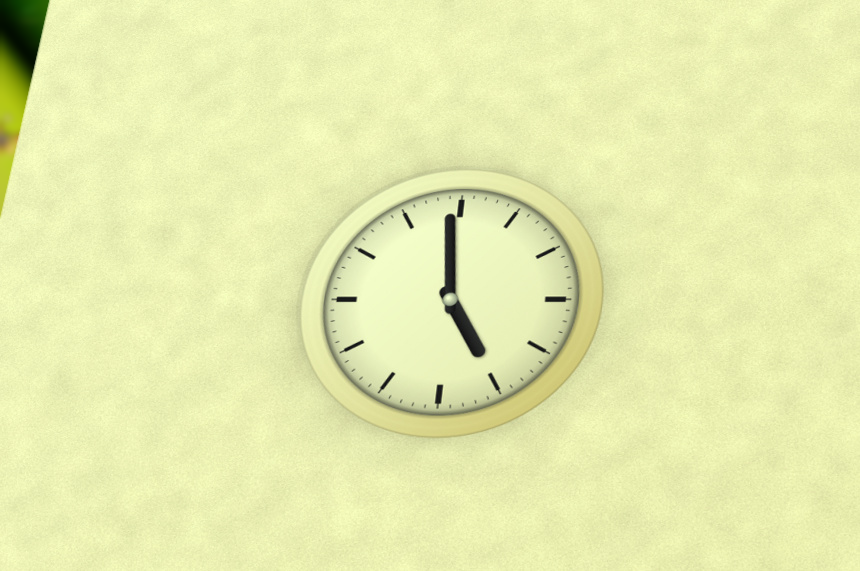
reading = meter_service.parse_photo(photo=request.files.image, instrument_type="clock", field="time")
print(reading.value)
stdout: 4:59
